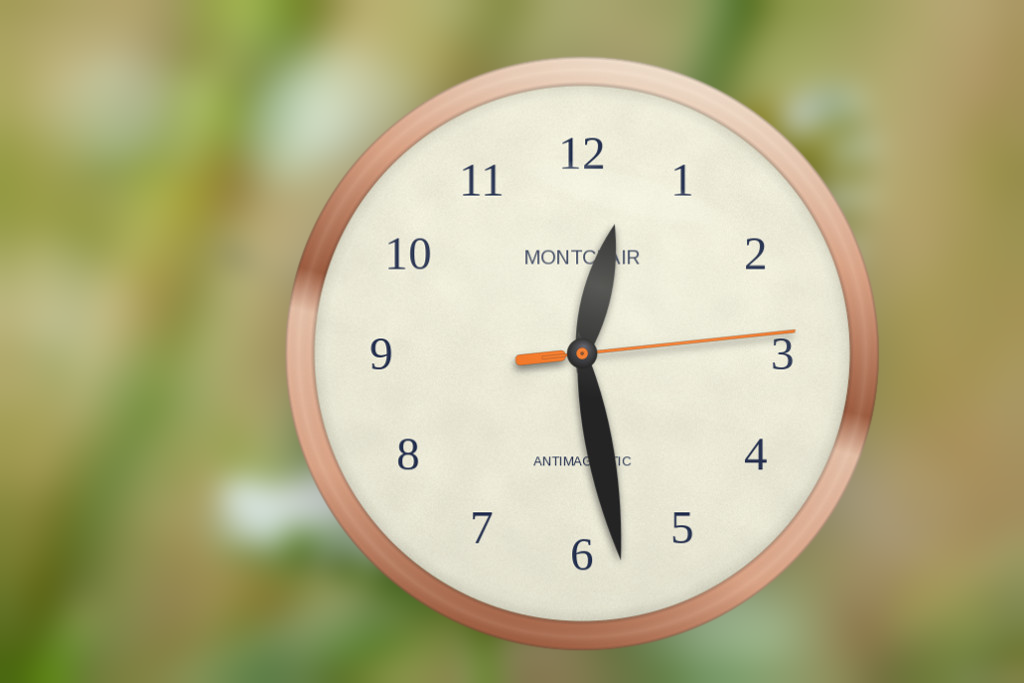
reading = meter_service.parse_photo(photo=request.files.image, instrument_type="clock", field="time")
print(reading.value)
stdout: 12:28:14
